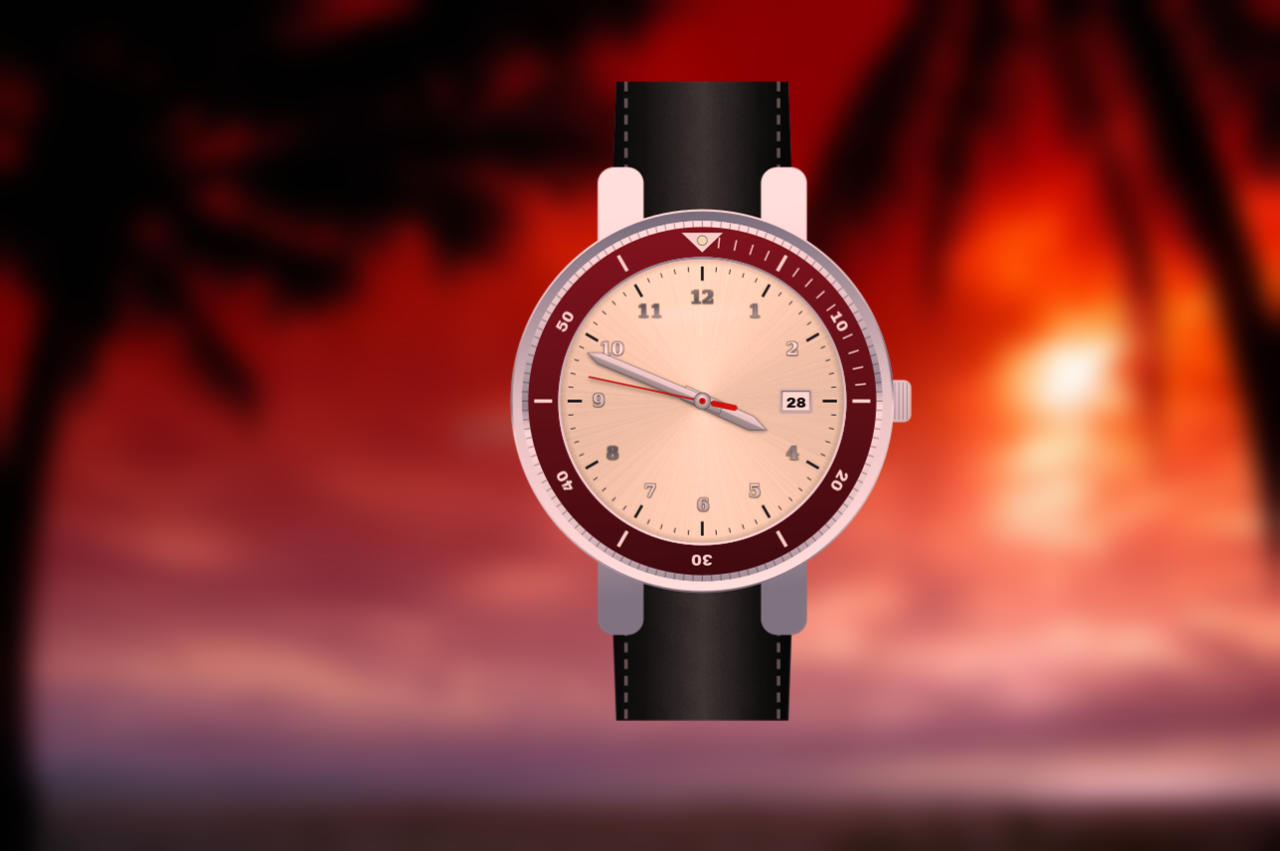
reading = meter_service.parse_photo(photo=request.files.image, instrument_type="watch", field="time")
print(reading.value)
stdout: 3:48:47
